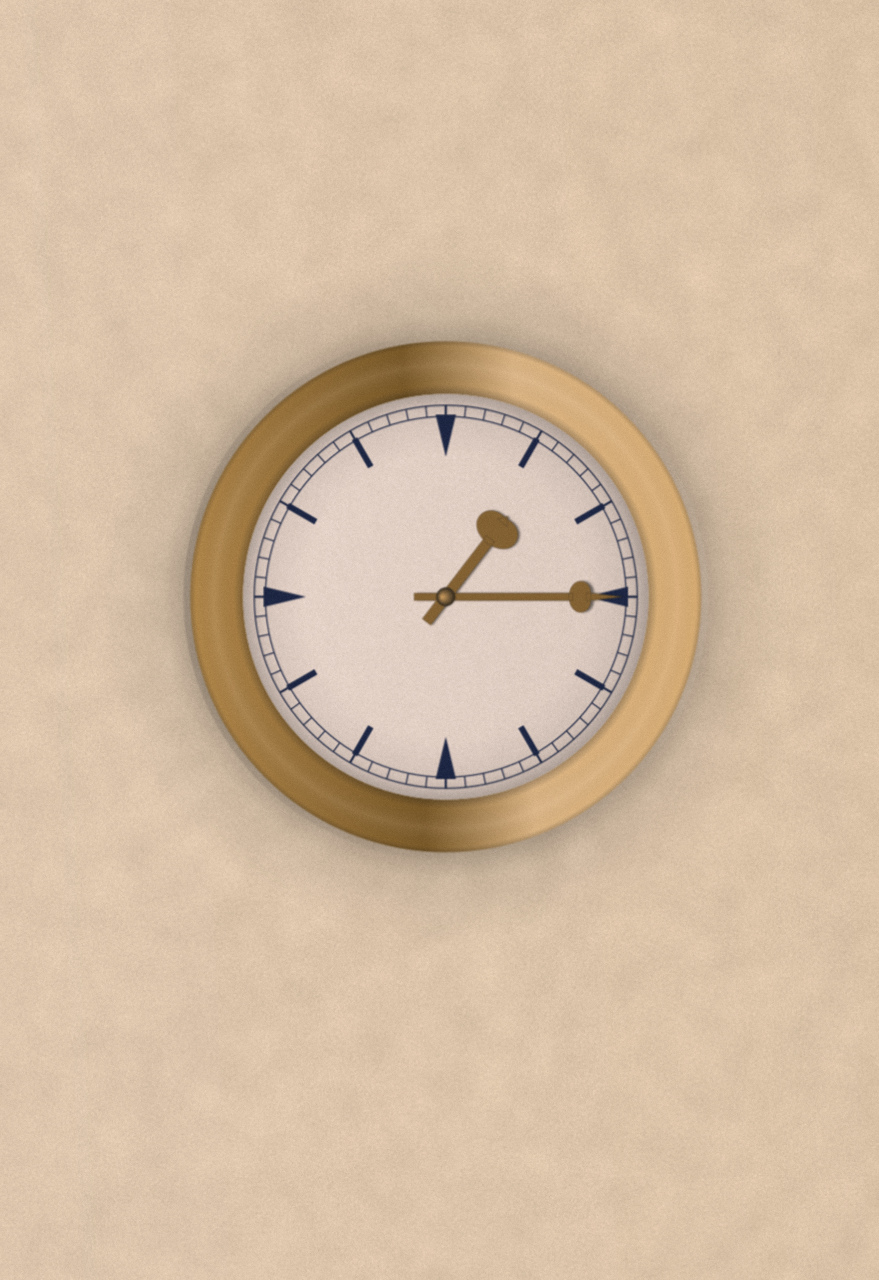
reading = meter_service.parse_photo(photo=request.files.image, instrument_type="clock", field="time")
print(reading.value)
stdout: 1:15
